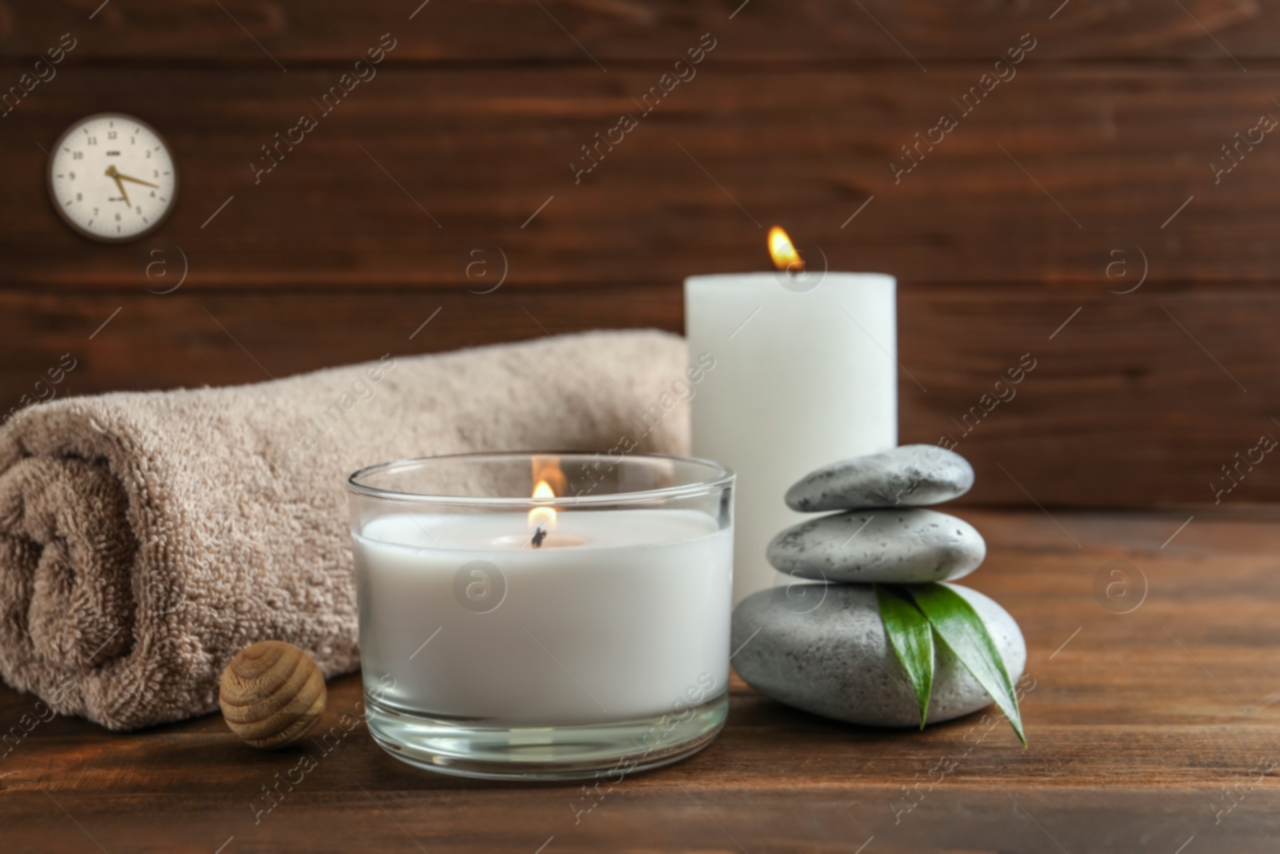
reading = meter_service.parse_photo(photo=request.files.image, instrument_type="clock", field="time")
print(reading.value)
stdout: 5:18
